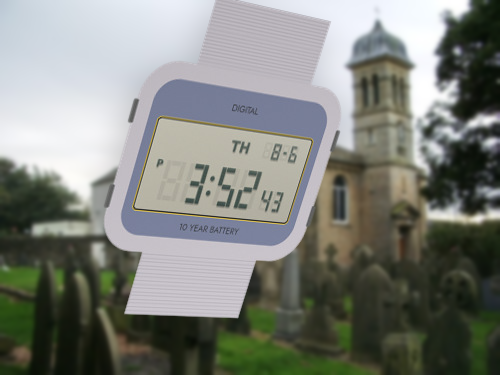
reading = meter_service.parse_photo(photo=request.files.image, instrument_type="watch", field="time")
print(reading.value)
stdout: 3:52:43
